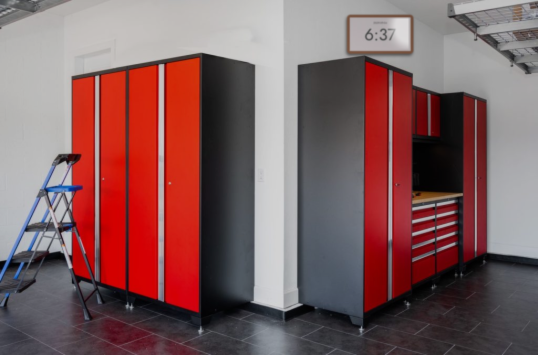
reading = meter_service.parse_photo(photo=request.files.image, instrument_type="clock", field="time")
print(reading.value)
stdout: 6:37
